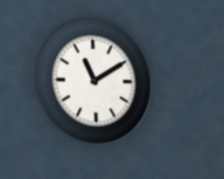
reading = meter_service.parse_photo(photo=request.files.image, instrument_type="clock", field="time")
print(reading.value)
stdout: 11:10
